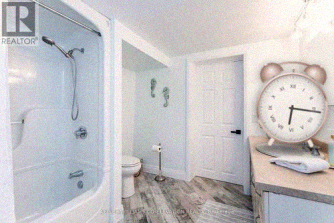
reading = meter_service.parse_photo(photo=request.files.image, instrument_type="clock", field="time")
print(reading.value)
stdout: 6:16
